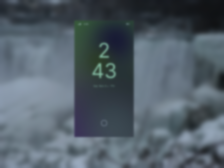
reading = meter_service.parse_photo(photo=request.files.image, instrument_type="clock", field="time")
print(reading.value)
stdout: 2:43
